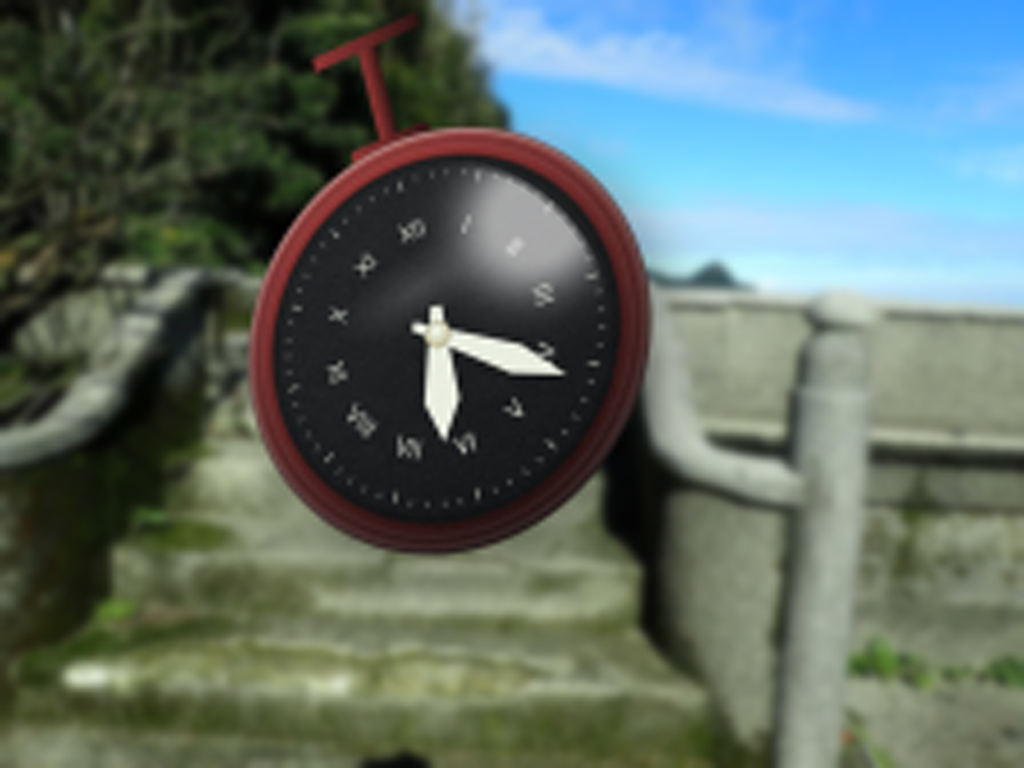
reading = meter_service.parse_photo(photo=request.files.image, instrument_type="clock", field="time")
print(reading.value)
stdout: 6:21
